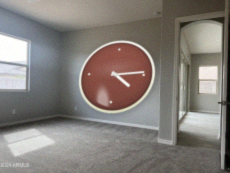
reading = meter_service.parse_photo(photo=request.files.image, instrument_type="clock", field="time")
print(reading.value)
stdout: 4:14
